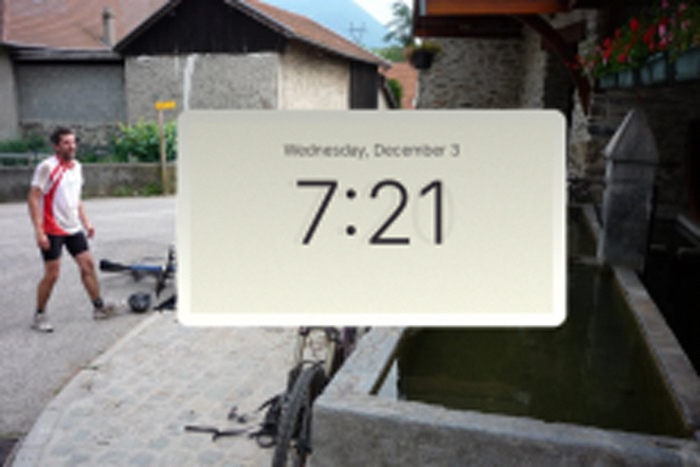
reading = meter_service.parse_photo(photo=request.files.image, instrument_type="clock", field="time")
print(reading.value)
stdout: 7:21
